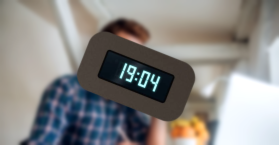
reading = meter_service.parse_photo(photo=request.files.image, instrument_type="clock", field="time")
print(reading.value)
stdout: 19:04
